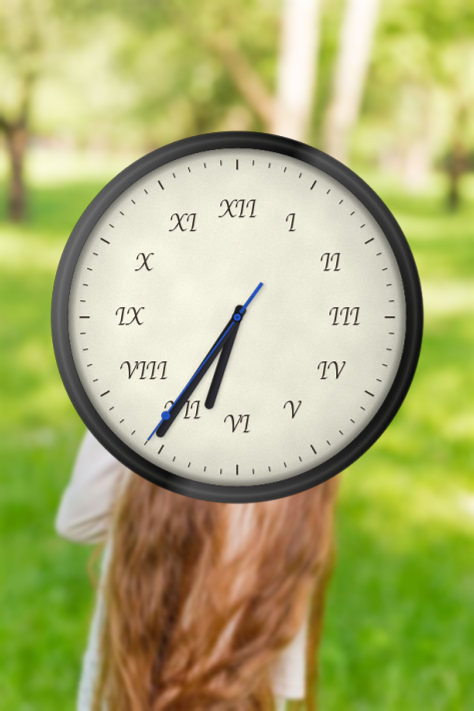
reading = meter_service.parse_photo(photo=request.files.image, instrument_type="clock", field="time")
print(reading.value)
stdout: 6:35:36
